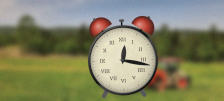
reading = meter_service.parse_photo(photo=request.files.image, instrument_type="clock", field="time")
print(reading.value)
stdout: 12:17
